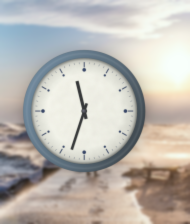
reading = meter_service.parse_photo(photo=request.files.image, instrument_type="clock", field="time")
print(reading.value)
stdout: 11:33
